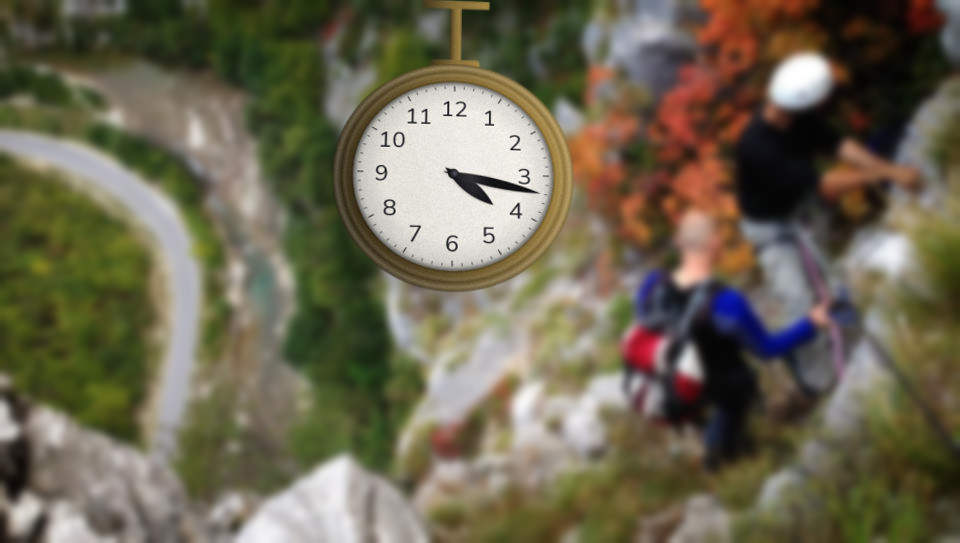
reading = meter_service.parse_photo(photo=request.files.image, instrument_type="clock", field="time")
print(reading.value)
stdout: 4:17
